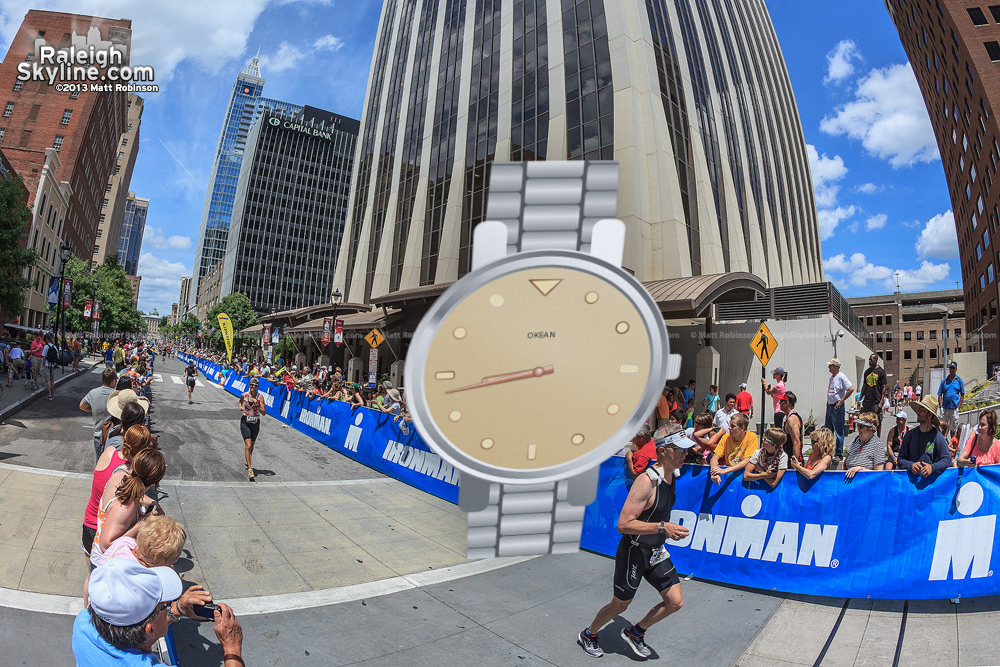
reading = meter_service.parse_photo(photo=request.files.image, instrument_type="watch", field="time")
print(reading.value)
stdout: 8:43
